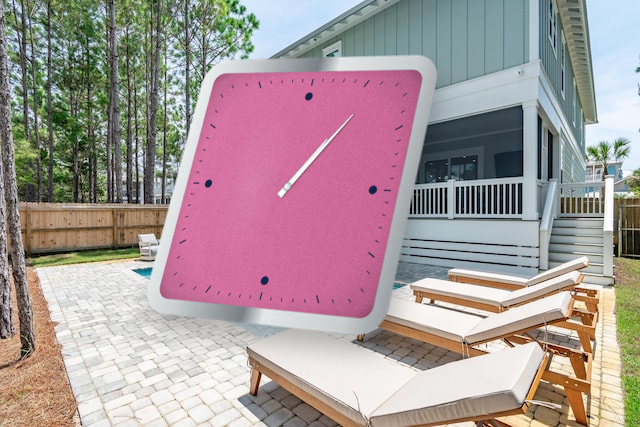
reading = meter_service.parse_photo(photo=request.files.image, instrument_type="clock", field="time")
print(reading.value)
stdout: 1:06
